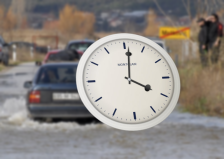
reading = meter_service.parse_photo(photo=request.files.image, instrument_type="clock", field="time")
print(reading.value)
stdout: 4:01
